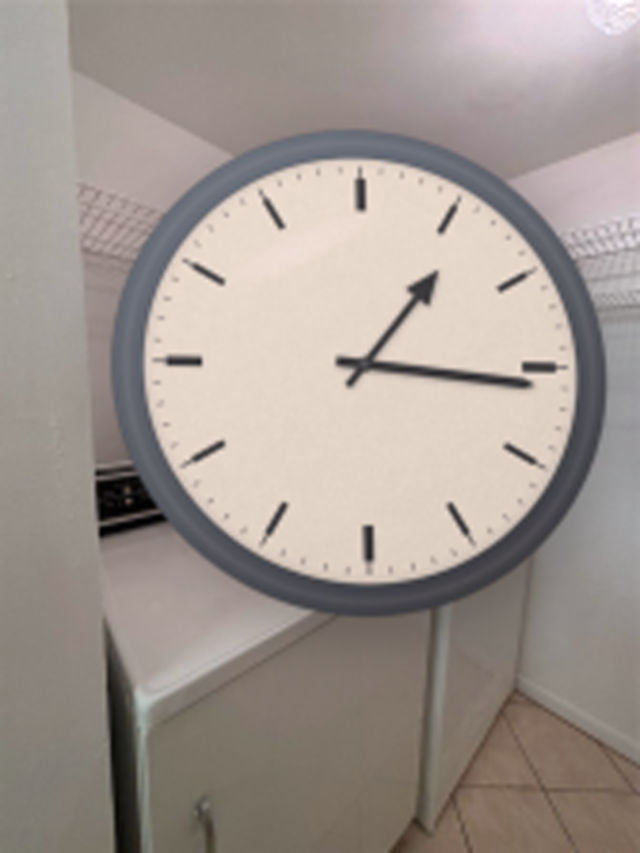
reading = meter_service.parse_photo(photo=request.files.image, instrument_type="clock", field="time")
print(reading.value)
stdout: 1:16
